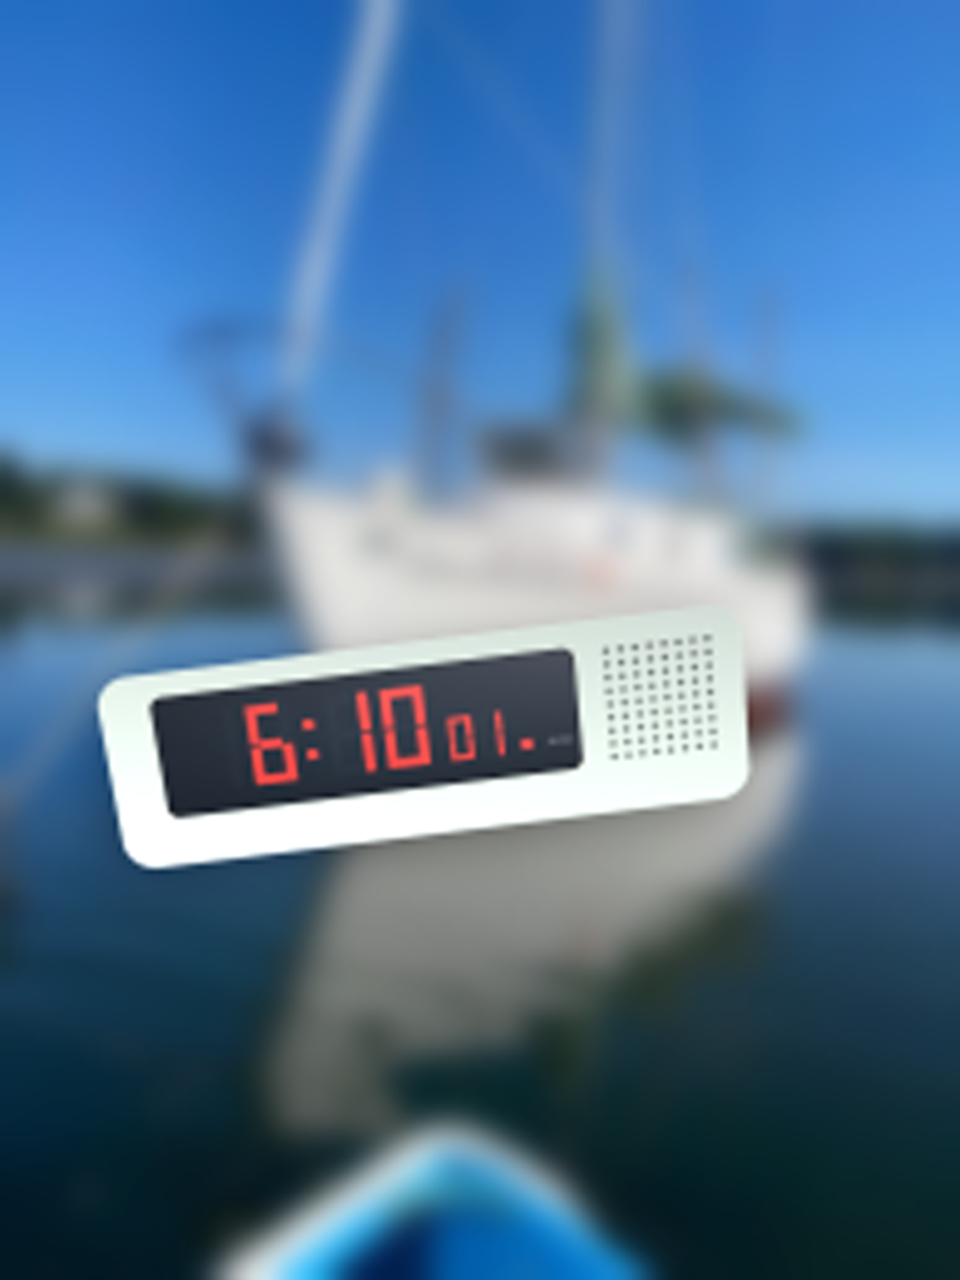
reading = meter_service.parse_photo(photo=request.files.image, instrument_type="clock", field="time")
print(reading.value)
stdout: 6:10:01
